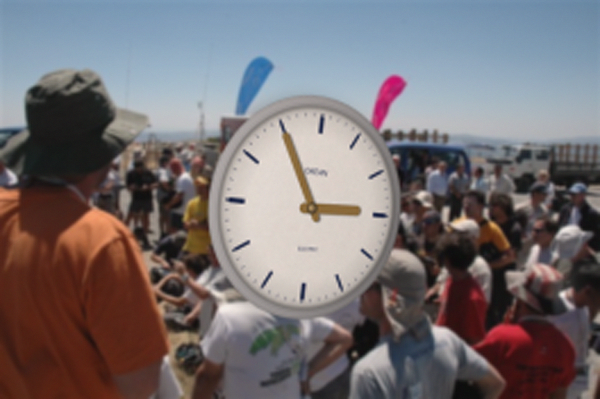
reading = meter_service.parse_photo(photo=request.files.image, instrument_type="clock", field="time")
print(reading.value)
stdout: 2:55
